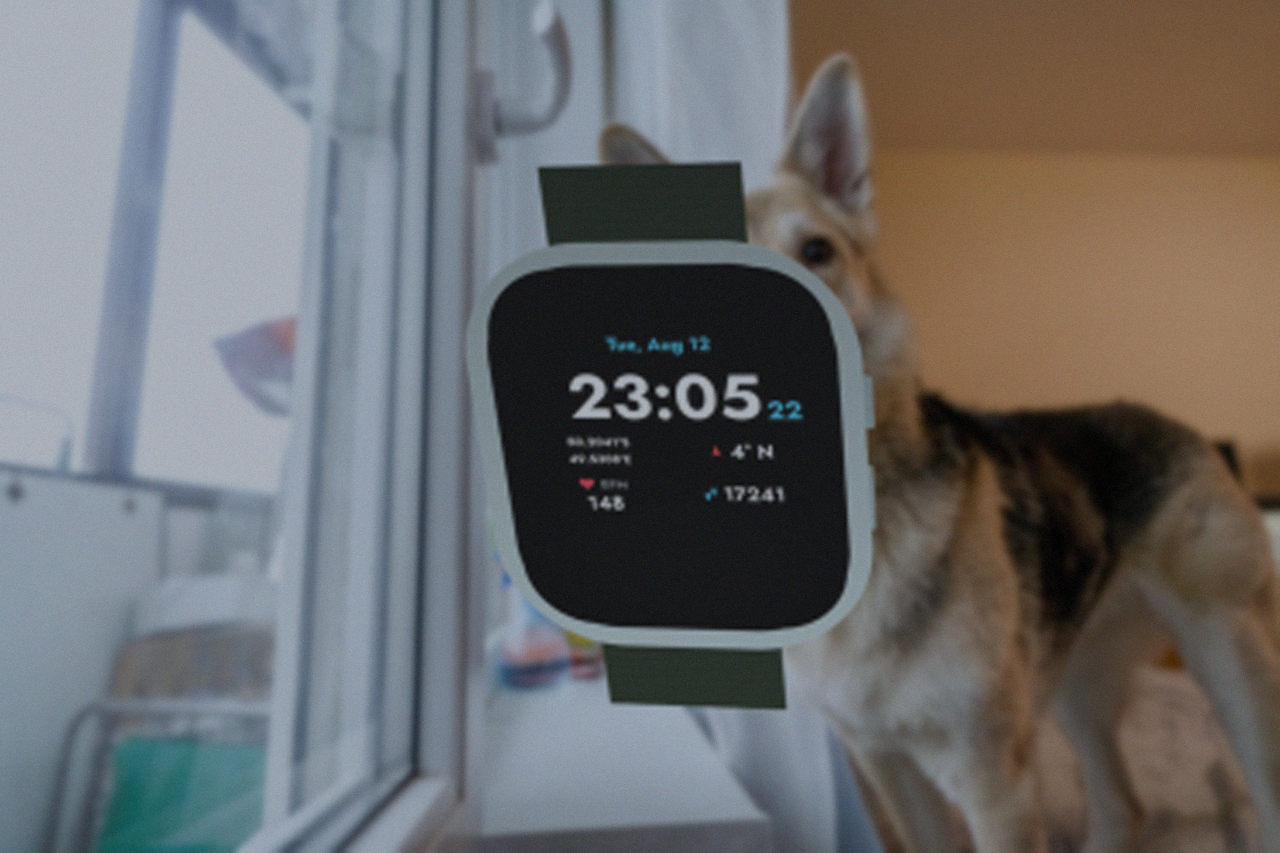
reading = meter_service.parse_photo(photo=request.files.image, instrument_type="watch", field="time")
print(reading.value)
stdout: 23:05:22
